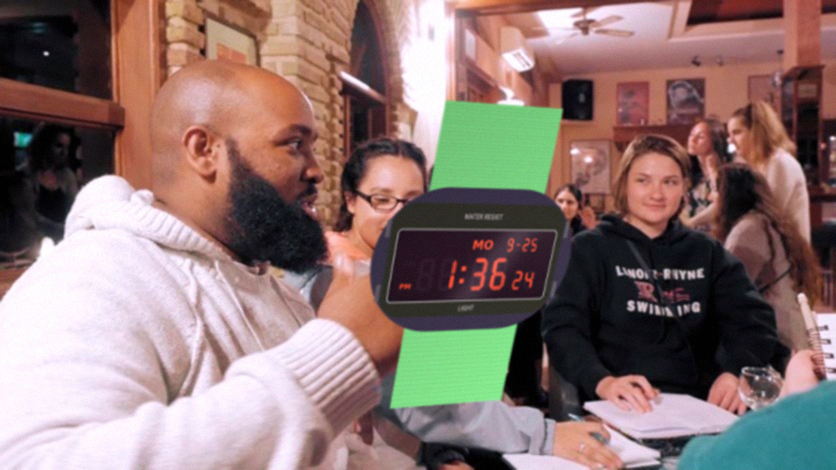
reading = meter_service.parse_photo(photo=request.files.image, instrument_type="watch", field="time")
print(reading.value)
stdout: 1:36:24
